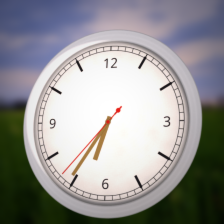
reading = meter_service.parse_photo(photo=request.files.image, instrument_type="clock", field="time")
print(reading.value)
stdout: 6:35:37
